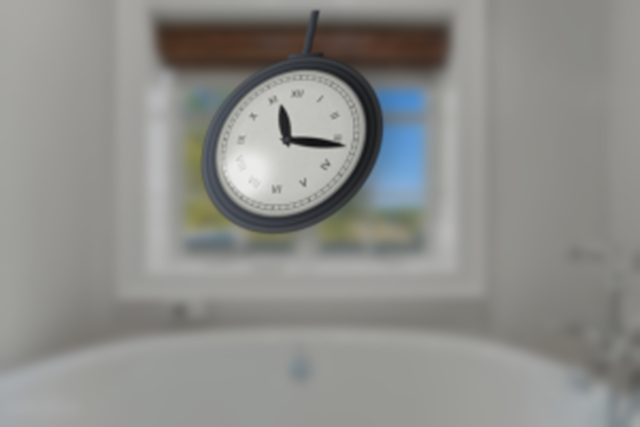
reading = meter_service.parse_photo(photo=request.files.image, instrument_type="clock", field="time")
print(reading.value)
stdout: 11:16
